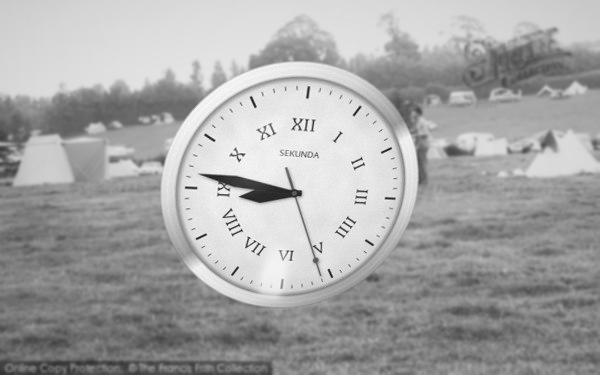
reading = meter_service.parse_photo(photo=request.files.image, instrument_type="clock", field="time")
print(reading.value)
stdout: 8:46:26
